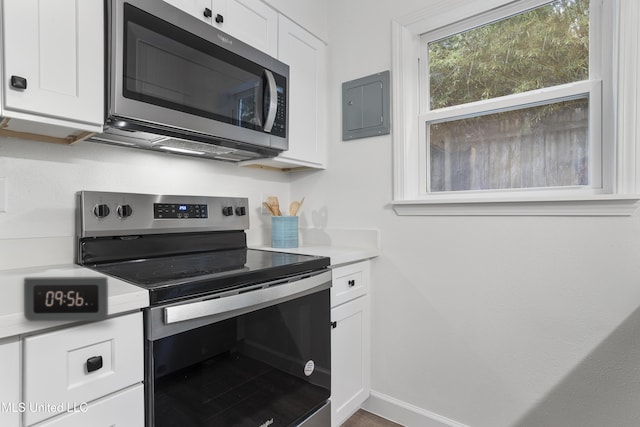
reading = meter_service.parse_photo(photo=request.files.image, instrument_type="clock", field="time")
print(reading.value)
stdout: 9:56
